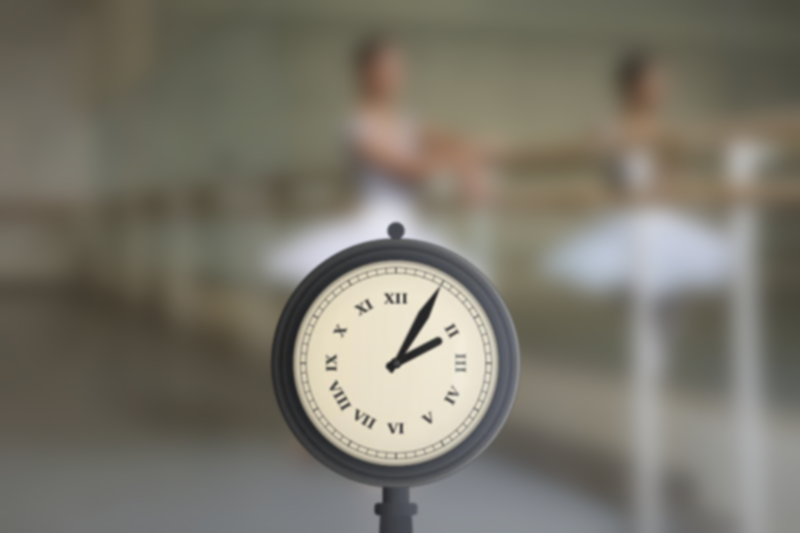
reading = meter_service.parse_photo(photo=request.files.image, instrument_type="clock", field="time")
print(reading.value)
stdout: 2:05
